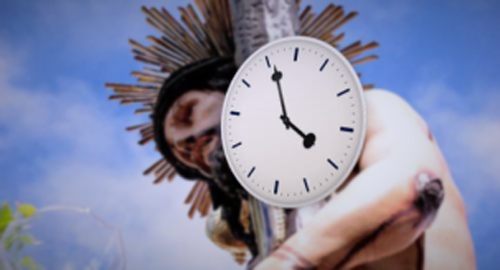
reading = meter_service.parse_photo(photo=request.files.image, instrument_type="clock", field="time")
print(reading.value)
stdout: 3:56
